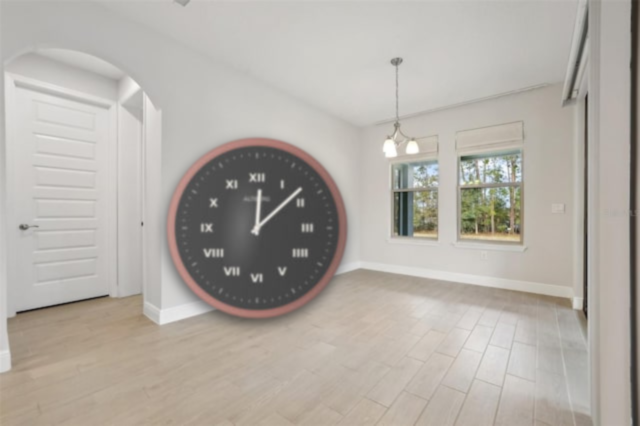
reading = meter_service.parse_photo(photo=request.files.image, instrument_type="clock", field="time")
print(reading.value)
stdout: 12:08
